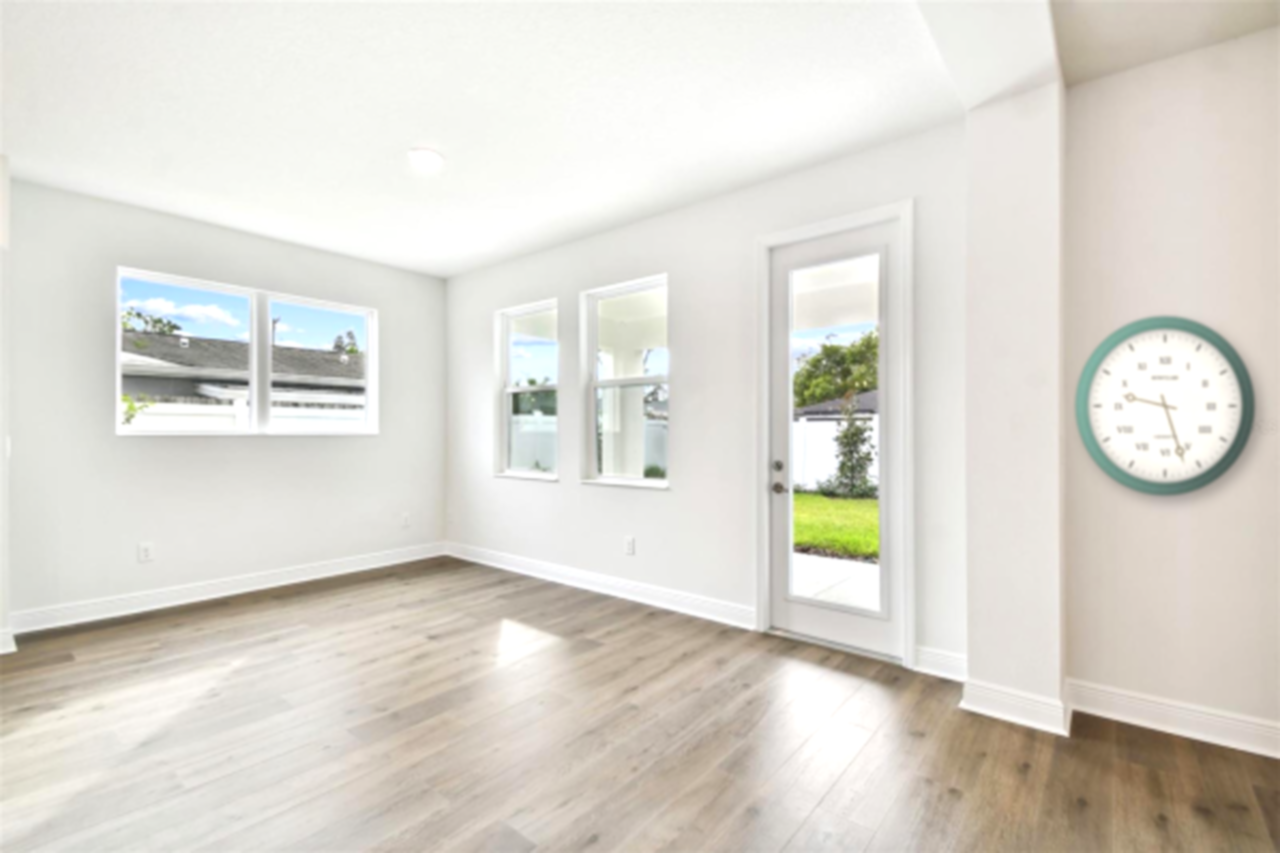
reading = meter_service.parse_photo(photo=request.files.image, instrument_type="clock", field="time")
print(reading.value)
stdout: 9:27
